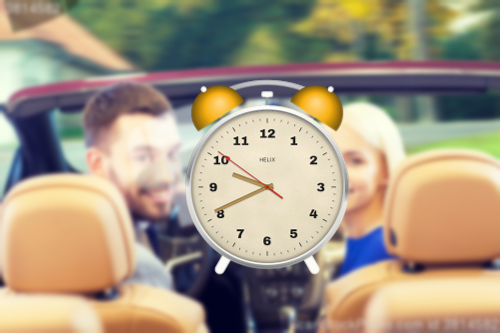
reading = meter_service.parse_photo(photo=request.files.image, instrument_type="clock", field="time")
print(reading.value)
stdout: 9:40:51
